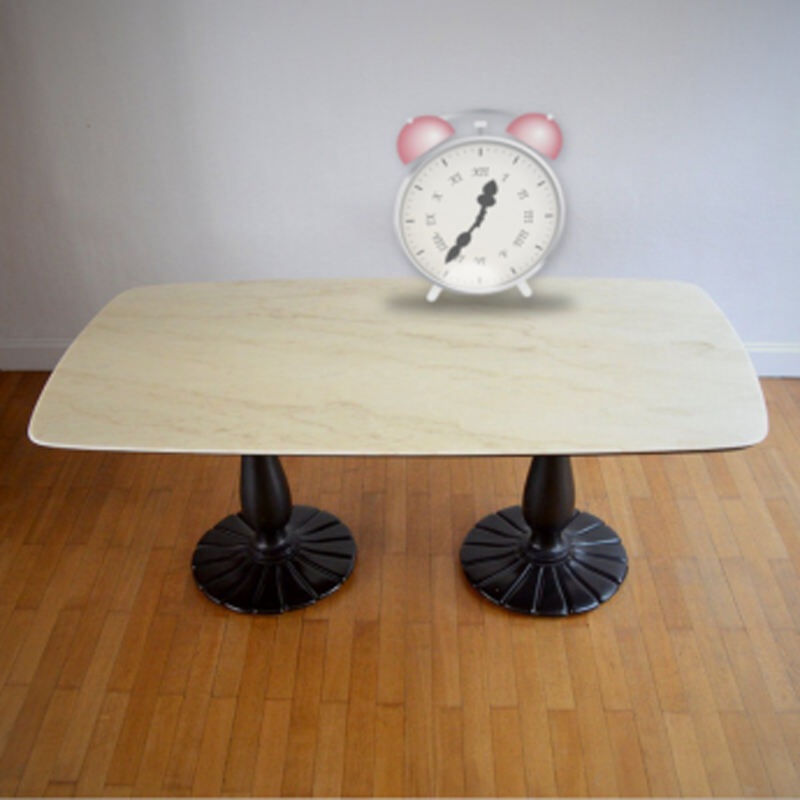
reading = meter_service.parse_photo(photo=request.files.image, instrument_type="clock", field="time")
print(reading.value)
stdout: 12:36
